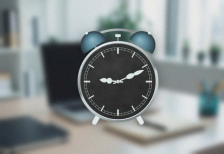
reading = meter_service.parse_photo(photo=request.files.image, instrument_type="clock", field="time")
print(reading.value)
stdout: 9:11
